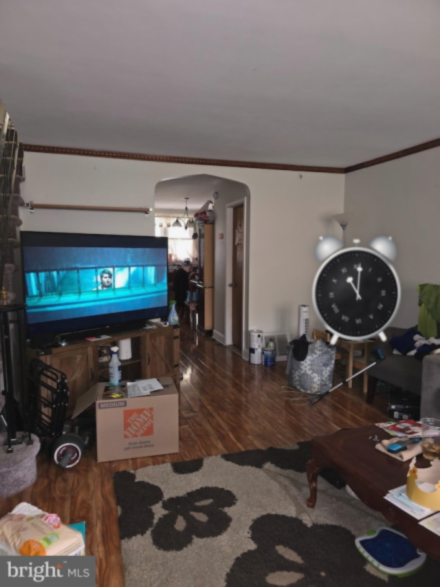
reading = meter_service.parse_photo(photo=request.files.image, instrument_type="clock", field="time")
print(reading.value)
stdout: 11:01
